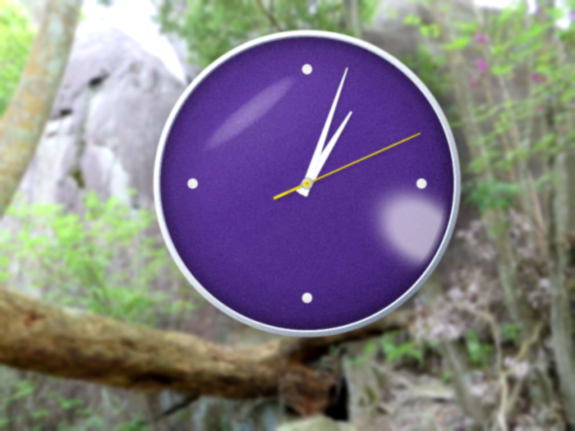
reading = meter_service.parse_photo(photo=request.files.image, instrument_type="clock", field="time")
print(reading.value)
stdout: 1:03:11
